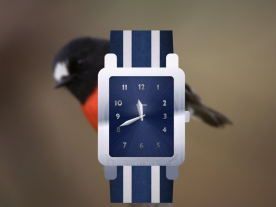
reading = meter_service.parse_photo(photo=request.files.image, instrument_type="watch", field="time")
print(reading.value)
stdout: 11:41
